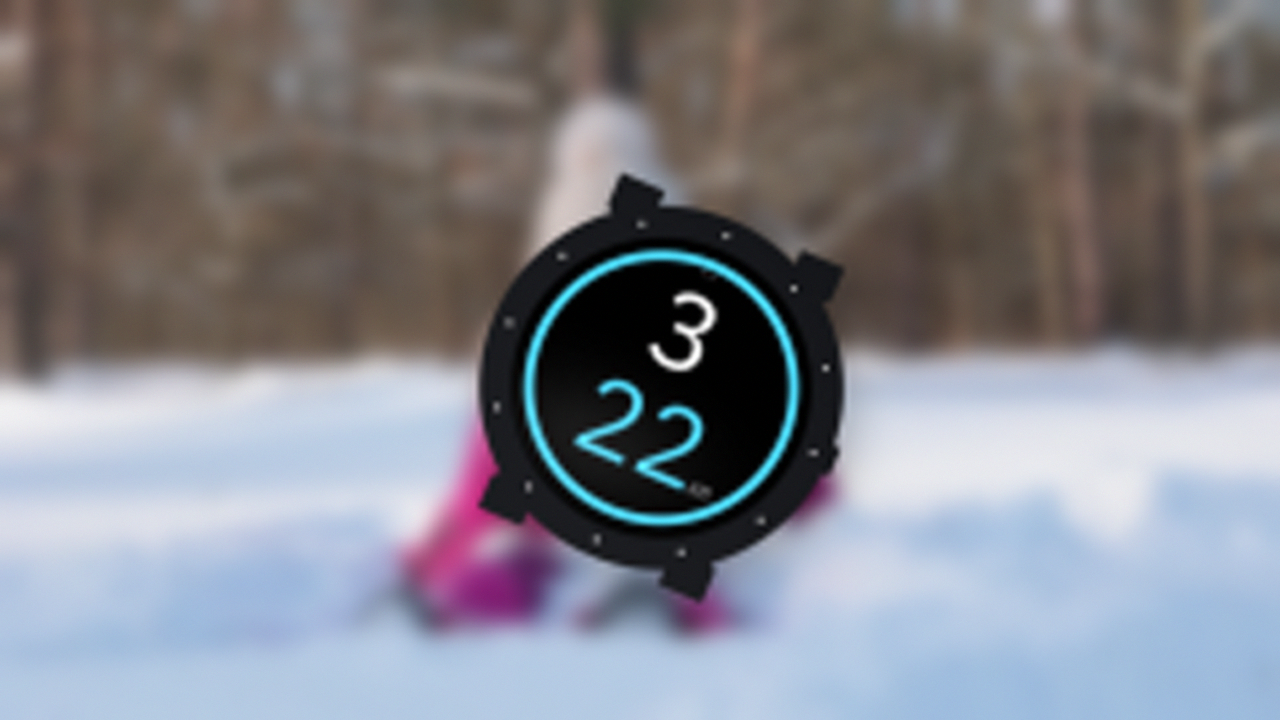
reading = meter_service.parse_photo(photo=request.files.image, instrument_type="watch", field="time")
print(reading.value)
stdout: 3:22
